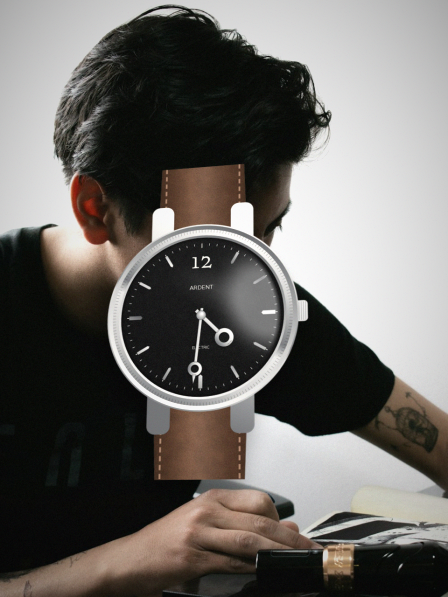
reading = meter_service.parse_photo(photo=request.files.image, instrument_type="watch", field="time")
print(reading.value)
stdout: 4:31
